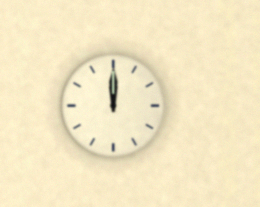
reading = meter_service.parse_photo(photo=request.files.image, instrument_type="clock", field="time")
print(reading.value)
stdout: 12:00
